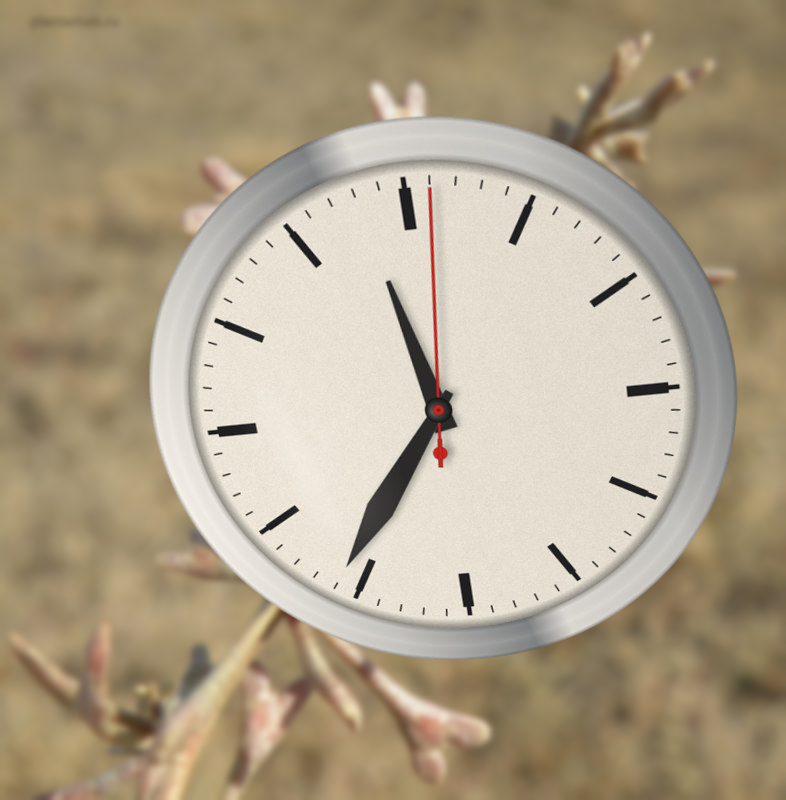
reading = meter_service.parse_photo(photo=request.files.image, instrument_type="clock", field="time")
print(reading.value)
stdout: 11:36:01
